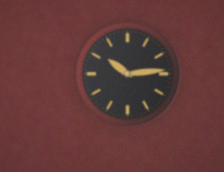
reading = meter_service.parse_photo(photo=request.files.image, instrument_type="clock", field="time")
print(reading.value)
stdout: 10:14
